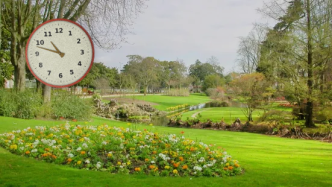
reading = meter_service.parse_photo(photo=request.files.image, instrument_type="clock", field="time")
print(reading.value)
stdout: 10:48
